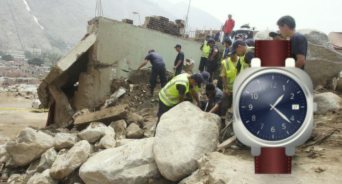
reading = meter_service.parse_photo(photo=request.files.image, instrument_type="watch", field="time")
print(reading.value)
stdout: 1:22
